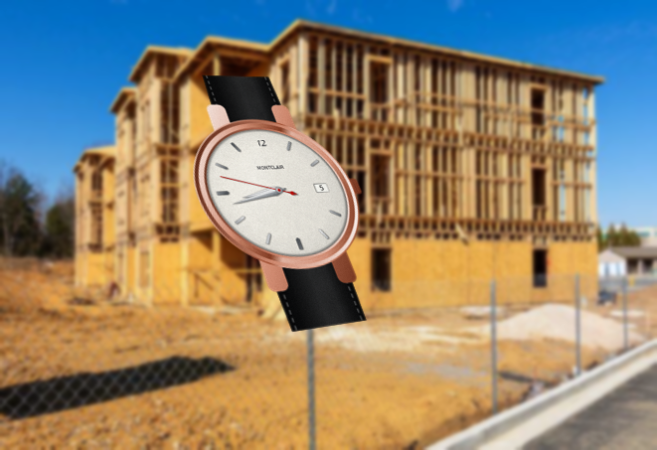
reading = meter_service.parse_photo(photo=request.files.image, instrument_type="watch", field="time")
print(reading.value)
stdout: 8:42:48
